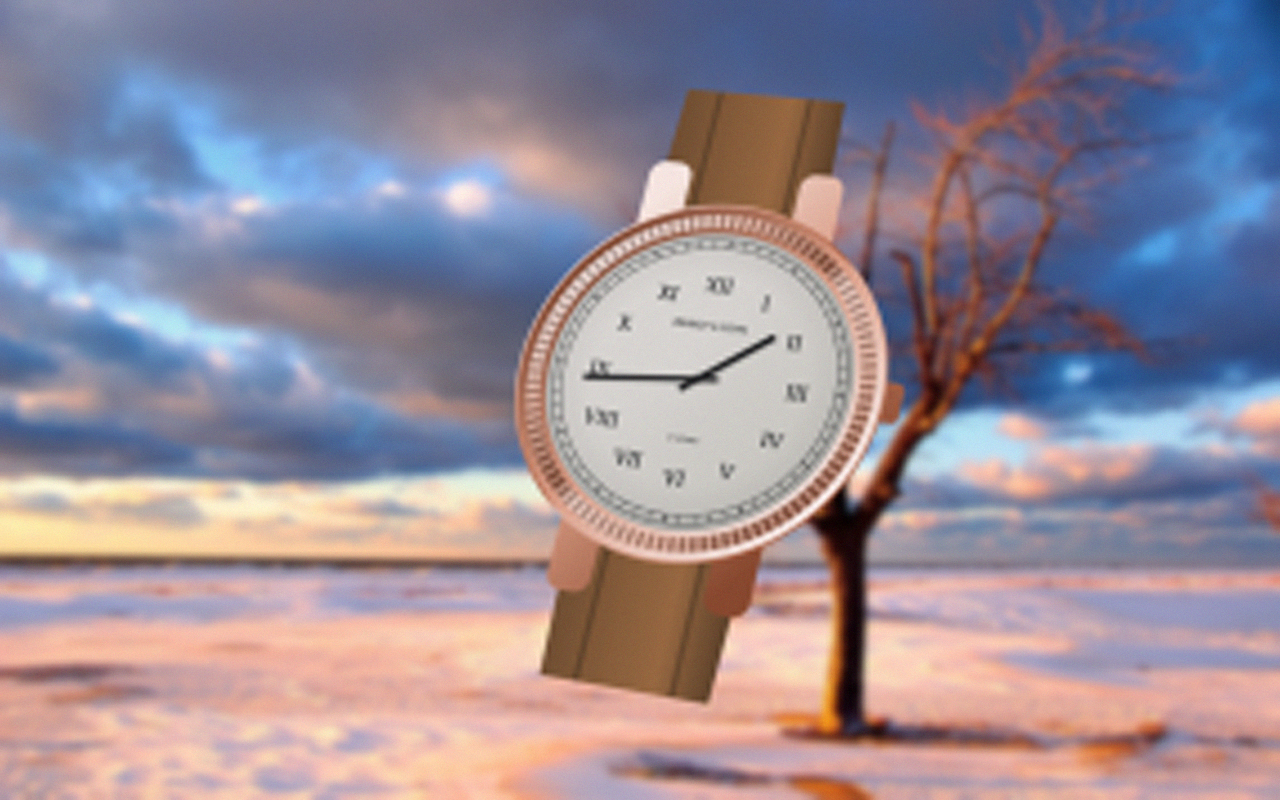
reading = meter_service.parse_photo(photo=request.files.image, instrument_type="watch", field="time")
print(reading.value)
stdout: 1:44
